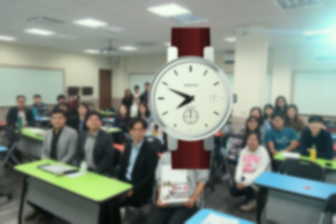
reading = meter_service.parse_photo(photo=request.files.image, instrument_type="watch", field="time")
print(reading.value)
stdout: 7:49
